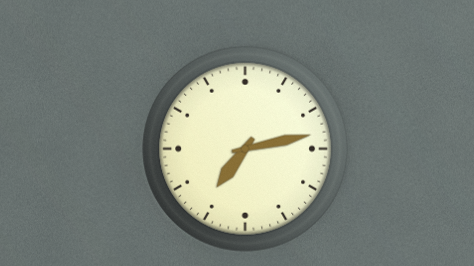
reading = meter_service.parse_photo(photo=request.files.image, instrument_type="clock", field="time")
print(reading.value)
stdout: 7:13
